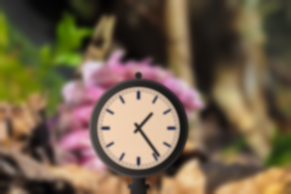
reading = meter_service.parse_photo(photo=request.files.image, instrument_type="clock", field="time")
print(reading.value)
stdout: 1:24
